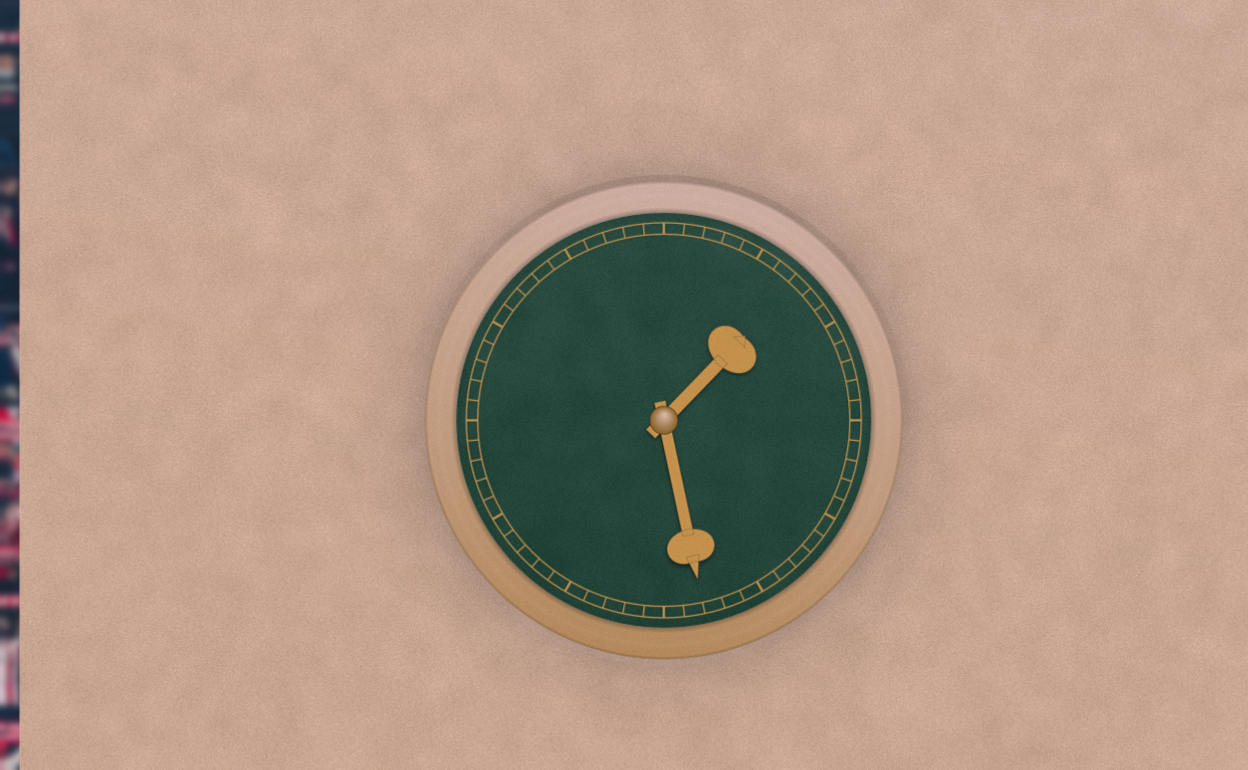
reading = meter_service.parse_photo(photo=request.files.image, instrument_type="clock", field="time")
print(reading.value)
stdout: 1:28
